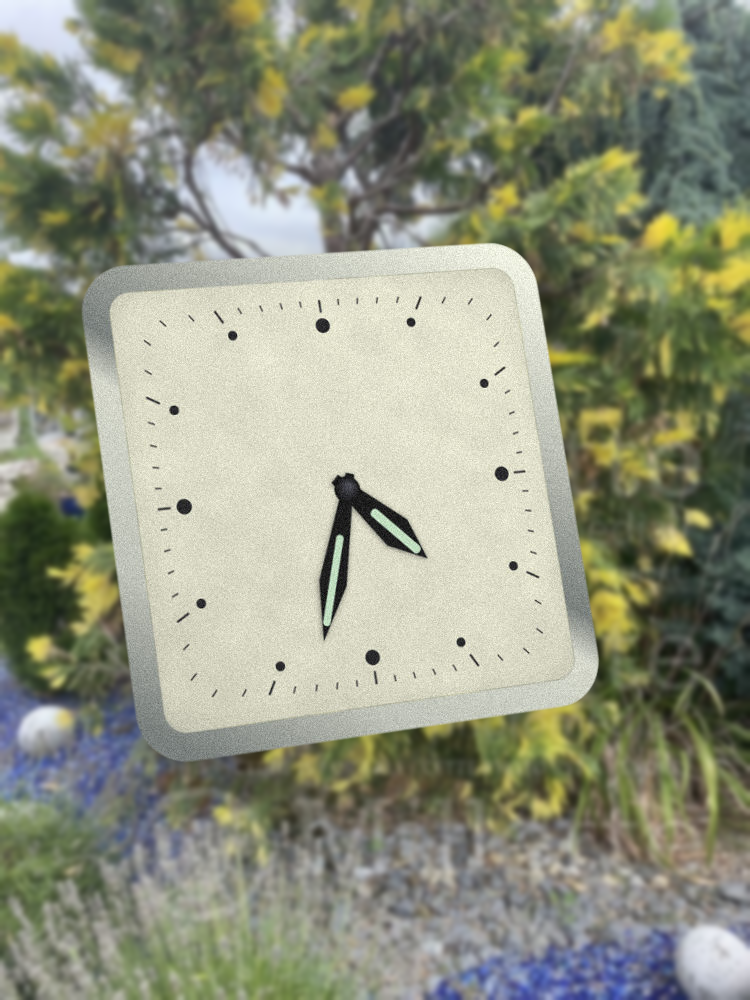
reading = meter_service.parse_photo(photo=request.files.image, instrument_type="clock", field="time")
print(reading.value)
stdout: 4:33
